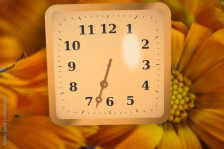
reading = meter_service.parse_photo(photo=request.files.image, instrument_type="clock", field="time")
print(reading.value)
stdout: 6:33
